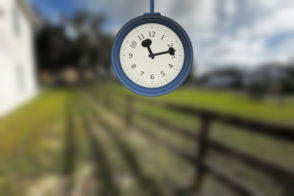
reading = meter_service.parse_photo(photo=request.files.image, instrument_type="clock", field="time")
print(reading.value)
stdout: 11:13
